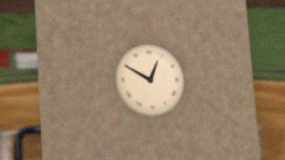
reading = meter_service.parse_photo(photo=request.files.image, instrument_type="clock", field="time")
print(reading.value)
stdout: 12:50
